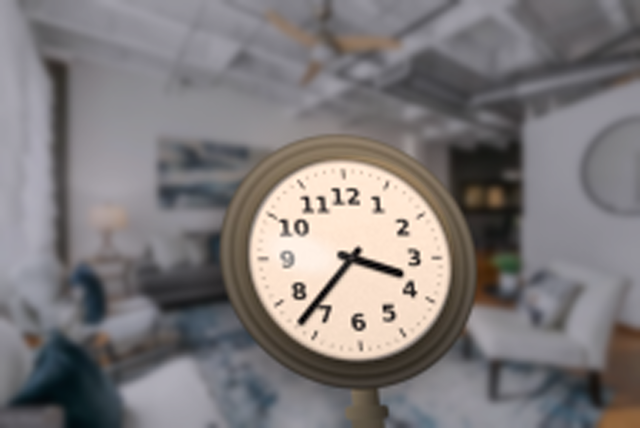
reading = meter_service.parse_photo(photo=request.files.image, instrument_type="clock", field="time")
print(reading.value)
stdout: 3:37
